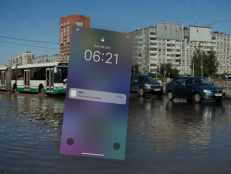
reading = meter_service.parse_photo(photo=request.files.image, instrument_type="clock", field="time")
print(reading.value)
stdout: 6:21
